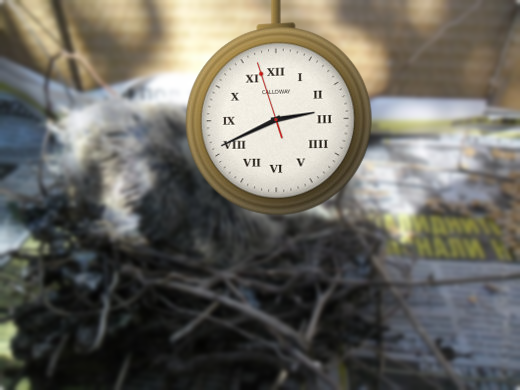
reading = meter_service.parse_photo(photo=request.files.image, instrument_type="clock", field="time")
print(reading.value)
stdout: 2:40:57
